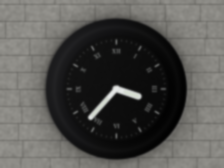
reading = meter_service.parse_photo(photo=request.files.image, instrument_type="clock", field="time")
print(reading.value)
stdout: 3:37
